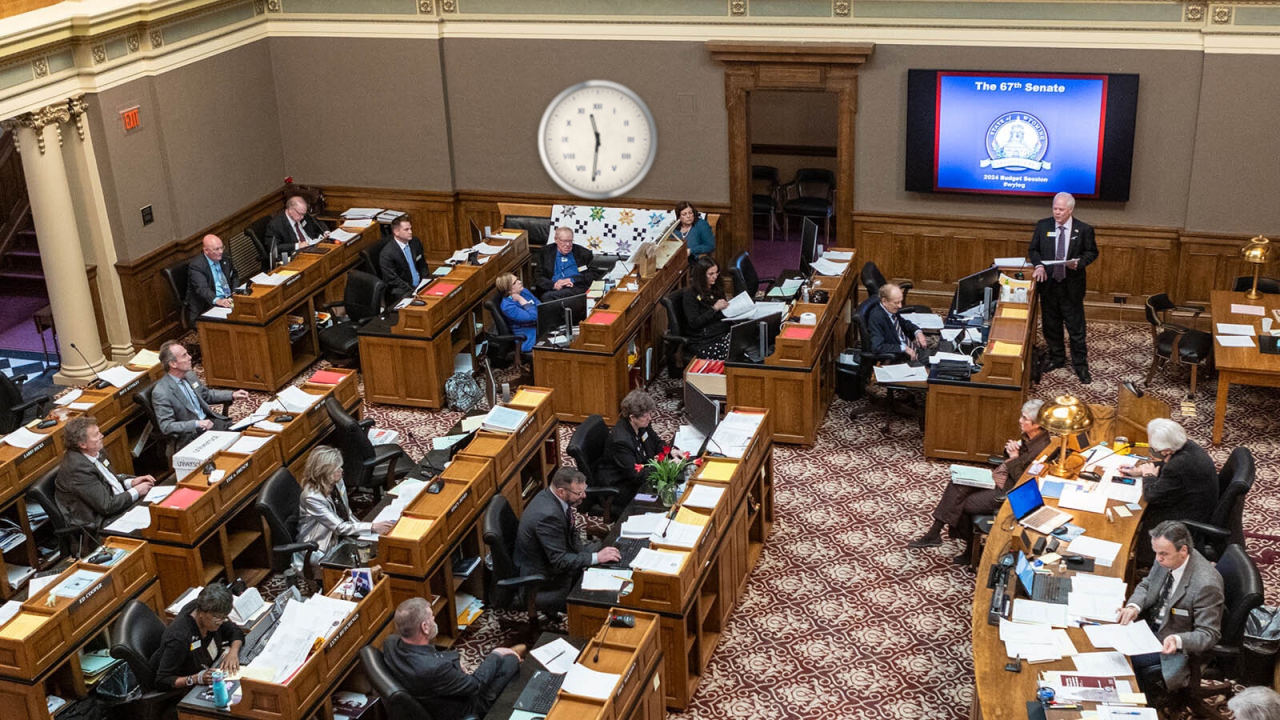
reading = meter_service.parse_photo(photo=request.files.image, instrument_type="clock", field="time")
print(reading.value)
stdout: 11:31
